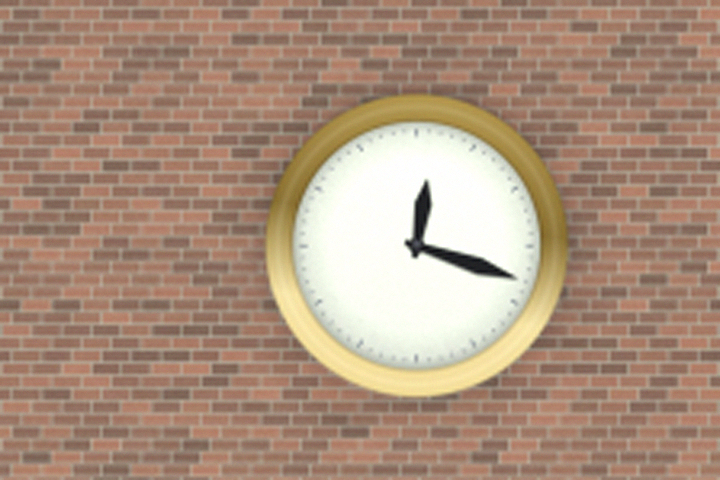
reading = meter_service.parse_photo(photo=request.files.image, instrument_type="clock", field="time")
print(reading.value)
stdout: 12:18
